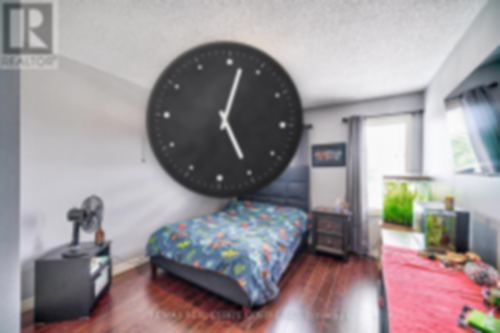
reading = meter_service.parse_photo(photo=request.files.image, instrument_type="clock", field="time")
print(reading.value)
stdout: 5:02
